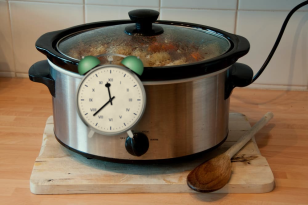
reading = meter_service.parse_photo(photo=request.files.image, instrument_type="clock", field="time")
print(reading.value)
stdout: 11:38
